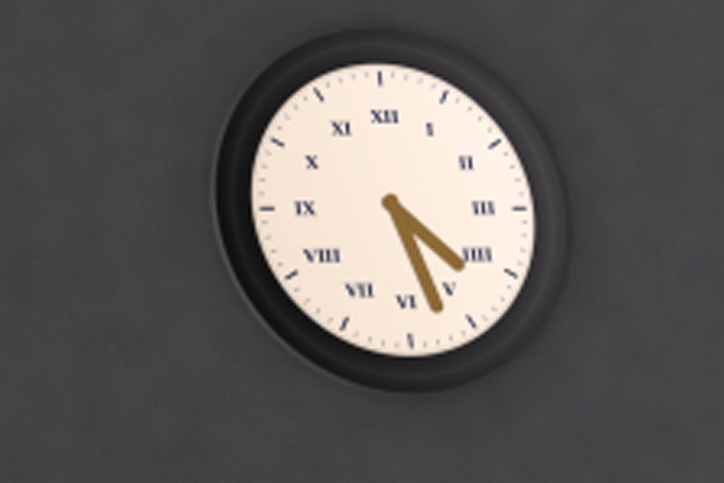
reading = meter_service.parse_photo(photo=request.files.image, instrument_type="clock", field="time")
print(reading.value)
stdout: 4:27
